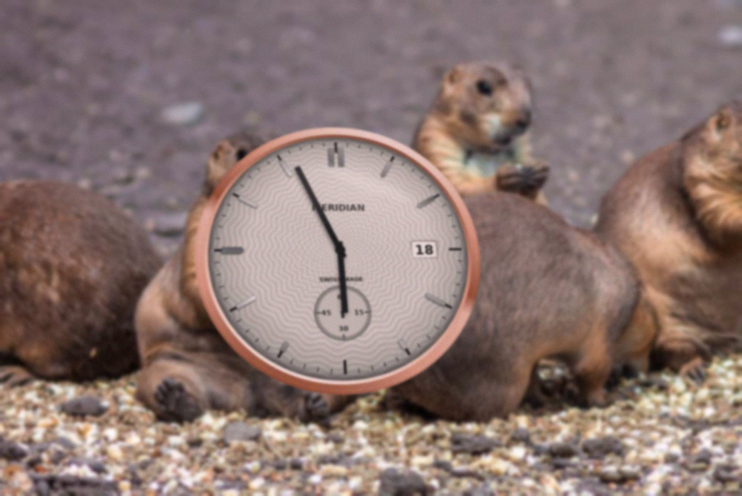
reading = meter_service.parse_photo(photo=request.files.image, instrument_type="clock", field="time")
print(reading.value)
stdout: 5:56
